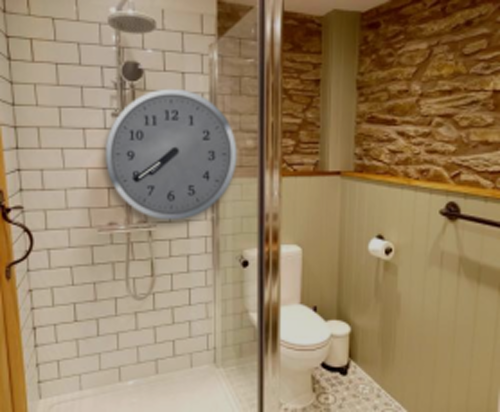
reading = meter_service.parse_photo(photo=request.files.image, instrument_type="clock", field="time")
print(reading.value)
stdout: 7:39
